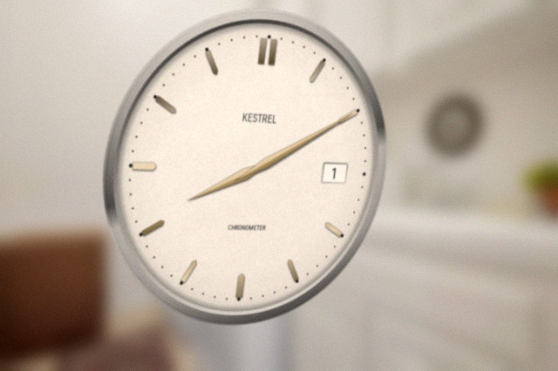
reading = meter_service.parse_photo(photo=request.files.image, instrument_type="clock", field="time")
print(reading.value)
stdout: 8:10
